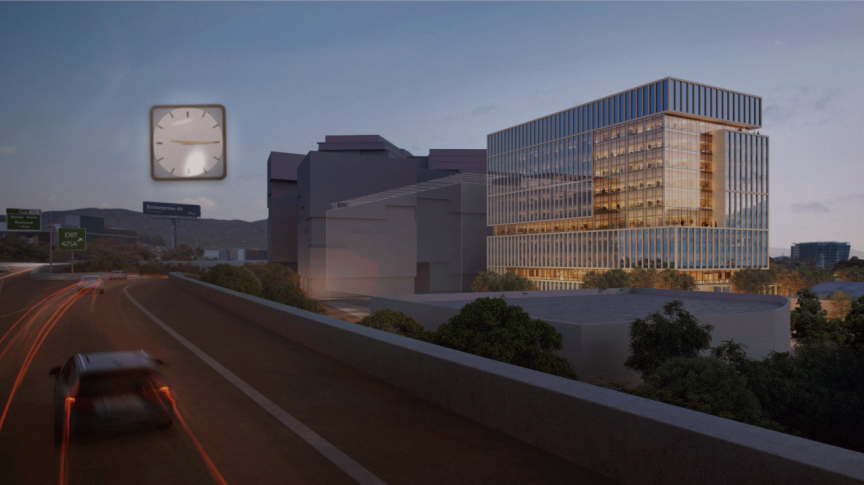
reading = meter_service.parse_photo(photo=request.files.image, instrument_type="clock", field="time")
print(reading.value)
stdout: 9:15
